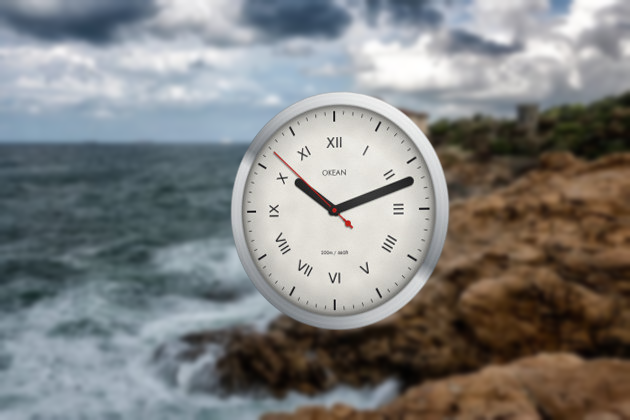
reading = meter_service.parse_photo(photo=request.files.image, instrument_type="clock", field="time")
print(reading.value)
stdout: 10:11:52
